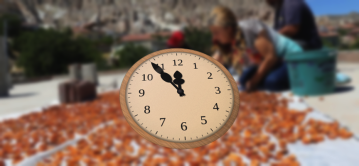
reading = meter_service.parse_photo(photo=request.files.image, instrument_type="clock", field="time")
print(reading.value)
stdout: 11:54
